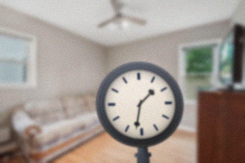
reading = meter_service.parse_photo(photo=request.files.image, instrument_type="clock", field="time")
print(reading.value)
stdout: 1:32
